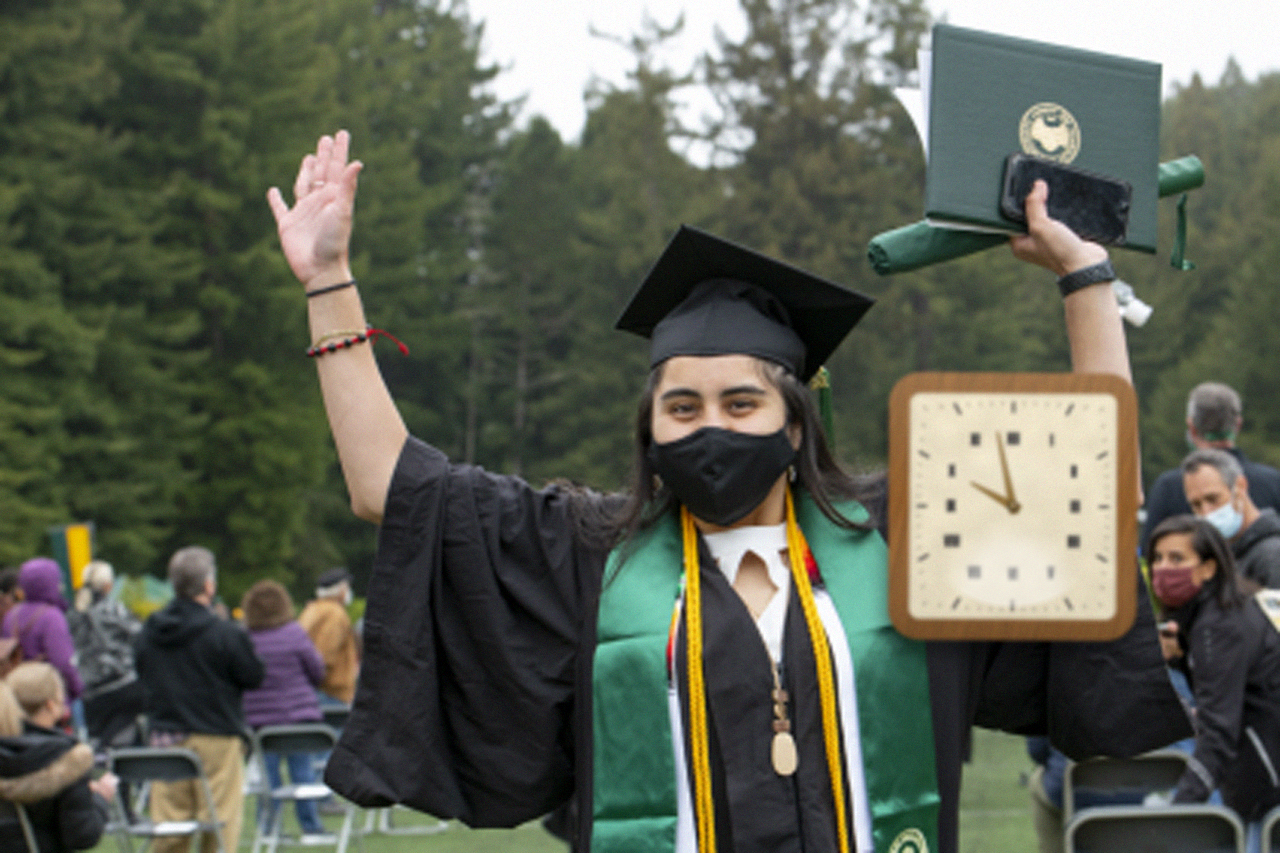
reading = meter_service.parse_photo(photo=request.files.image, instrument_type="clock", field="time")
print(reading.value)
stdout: 9:58
